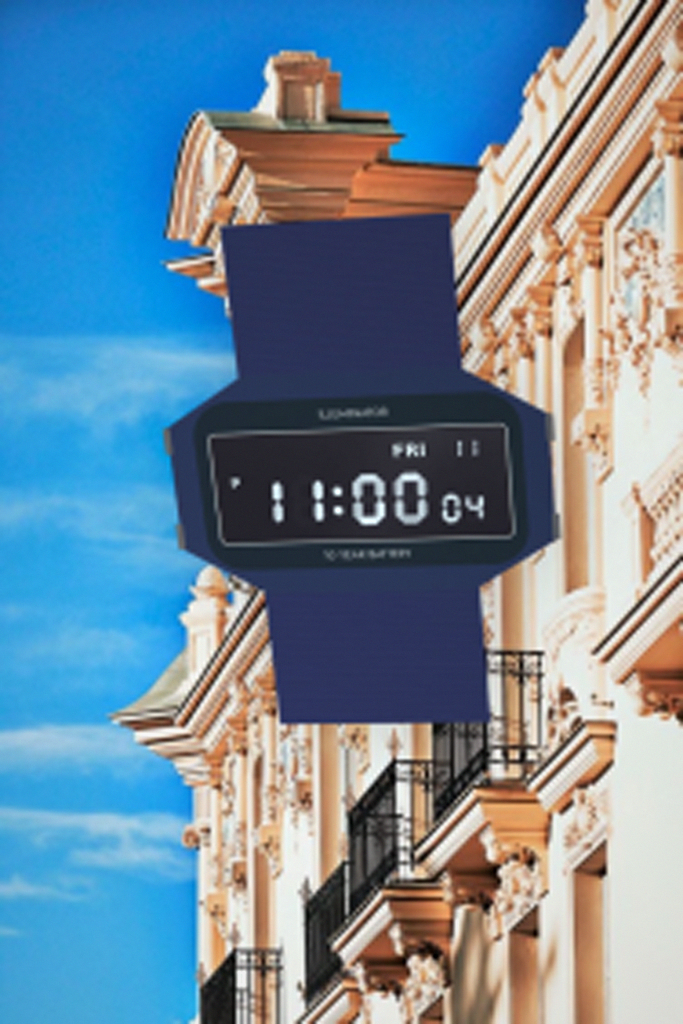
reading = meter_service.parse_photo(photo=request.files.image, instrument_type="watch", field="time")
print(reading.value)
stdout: 11:00:04
